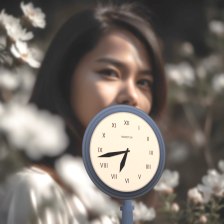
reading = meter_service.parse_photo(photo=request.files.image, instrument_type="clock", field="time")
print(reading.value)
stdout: 6:43
